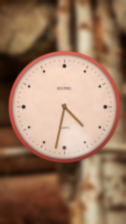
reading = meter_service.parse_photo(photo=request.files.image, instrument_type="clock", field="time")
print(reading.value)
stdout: 4:32
